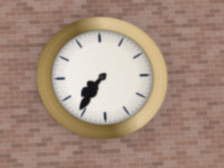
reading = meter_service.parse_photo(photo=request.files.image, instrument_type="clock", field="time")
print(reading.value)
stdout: 7:36
